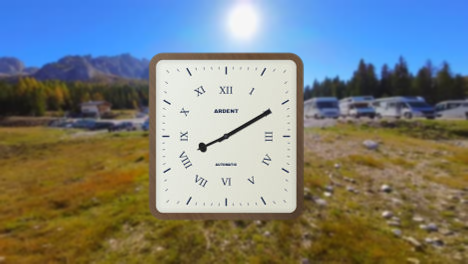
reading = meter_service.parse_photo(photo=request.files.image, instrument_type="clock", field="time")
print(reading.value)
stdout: 8:10
